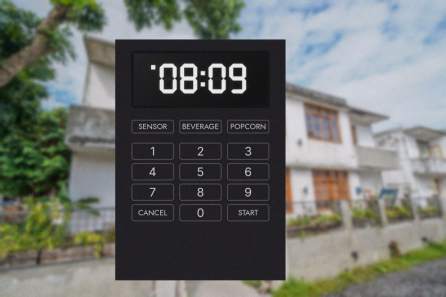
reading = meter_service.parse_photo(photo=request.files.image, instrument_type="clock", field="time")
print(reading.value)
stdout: 8:09
